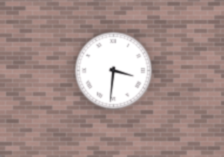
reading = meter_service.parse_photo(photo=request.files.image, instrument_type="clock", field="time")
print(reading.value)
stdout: 3:31
